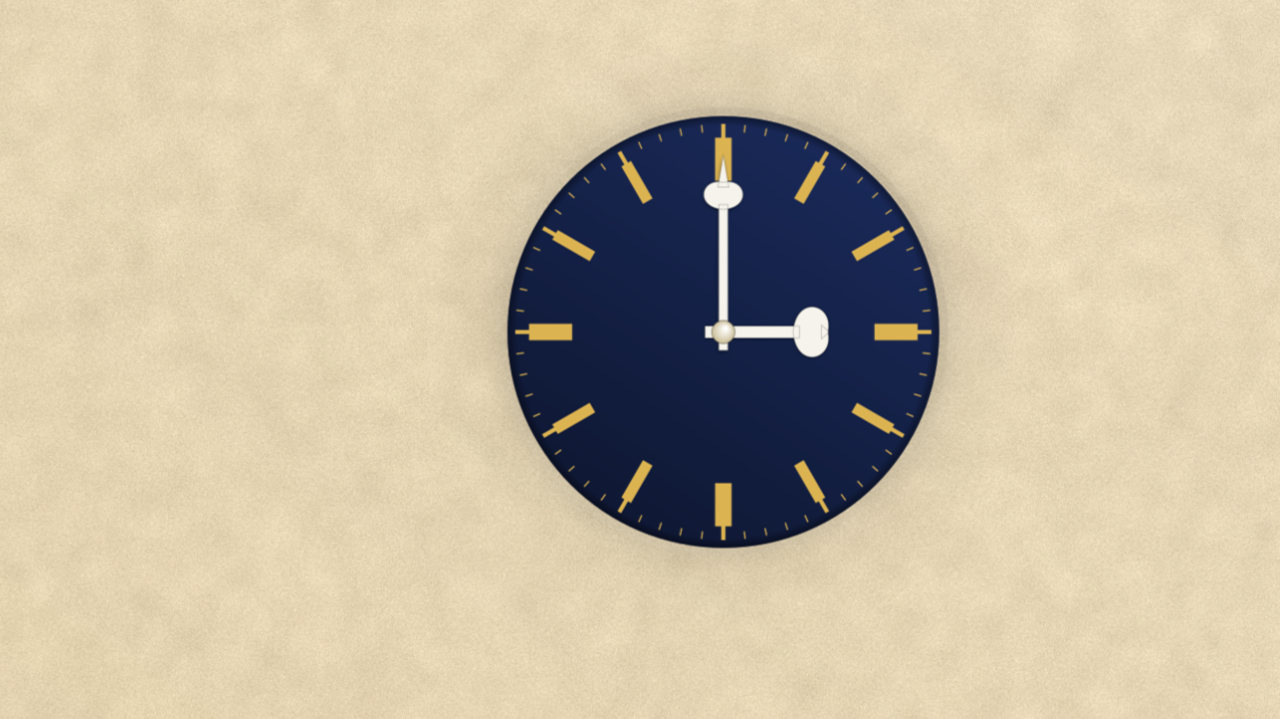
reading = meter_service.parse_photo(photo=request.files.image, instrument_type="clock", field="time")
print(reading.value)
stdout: 3:00
